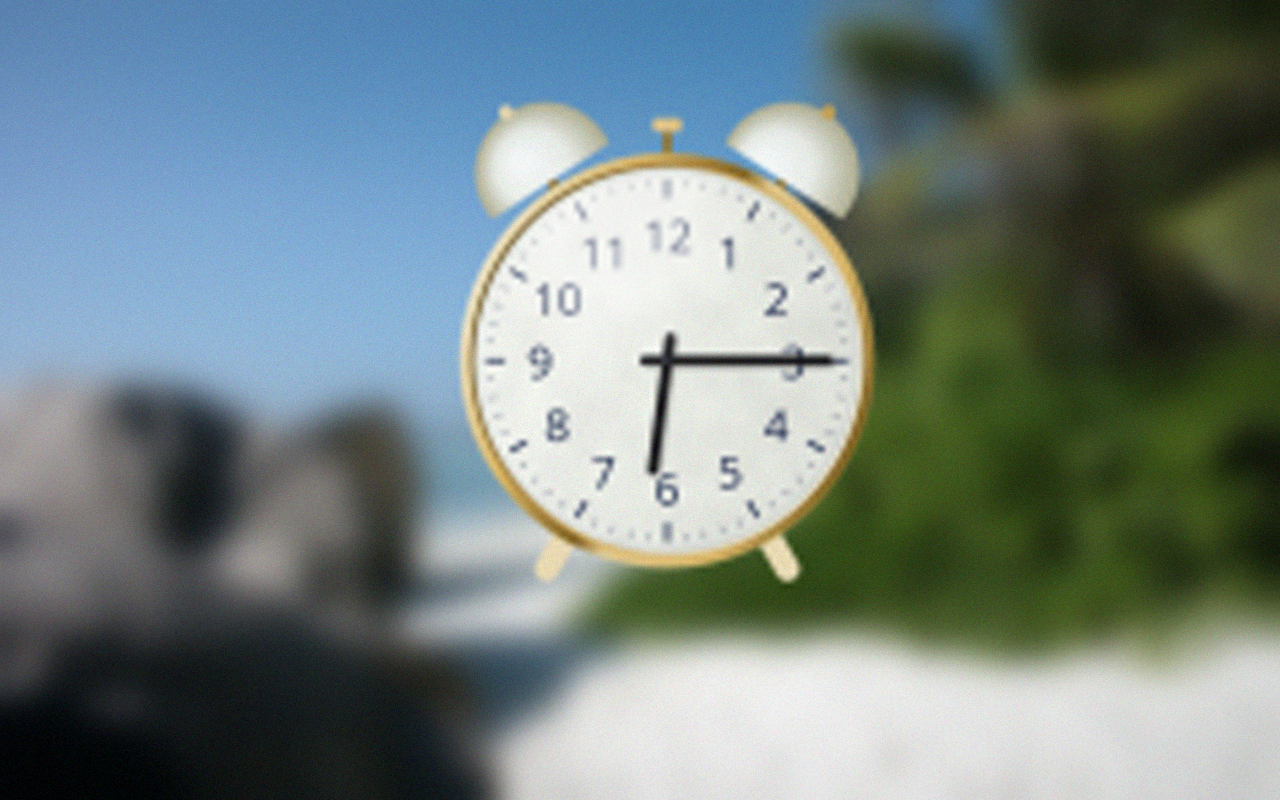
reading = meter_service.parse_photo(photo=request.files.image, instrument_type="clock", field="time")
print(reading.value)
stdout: 6:15
